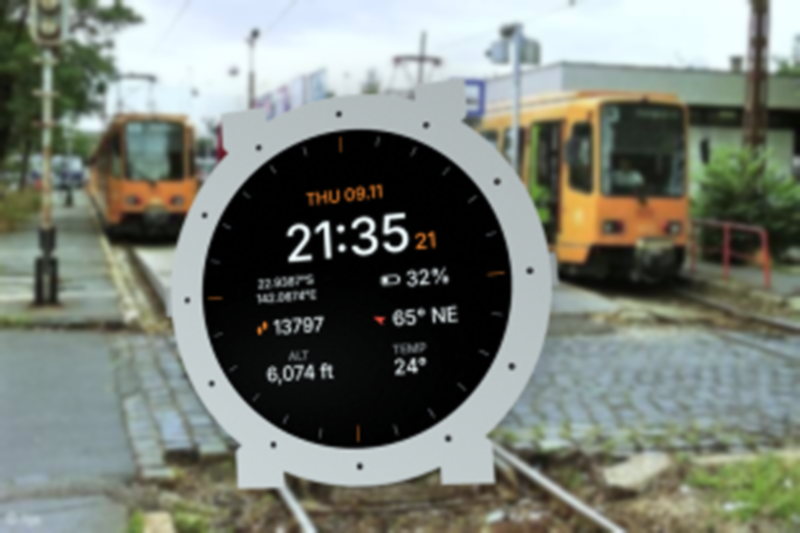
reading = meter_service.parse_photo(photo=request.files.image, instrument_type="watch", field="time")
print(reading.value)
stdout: 21:35:21
